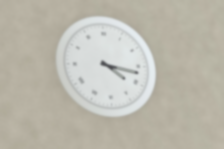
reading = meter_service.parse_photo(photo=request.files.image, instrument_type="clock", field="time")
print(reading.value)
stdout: 4:17
